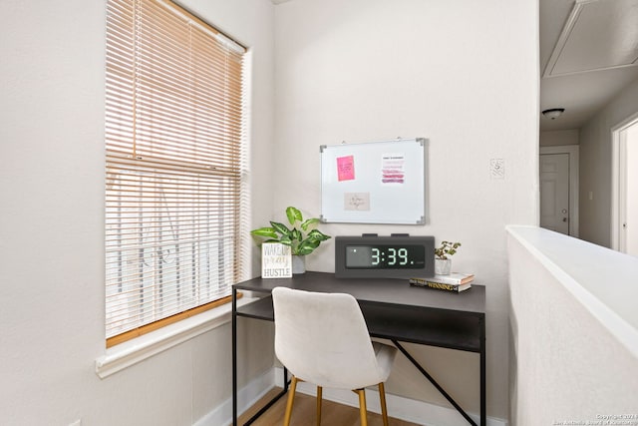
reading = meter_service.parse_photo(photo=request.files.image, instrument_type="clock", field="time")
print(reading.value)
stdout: 3:39
